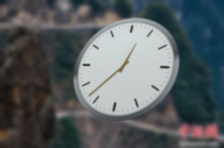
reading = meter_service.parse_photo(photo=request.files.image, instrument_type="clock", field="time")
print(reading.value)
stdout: 12:37
